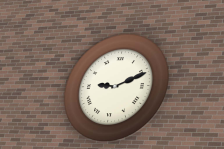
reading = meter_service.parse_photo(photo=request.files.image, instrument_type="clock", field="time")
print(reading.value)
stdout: 9:11
